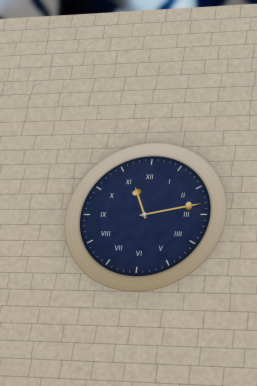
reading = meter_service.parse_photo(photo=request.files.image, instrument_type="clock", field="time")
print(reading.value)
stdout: 11:13
